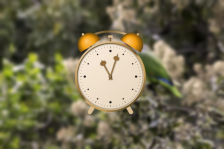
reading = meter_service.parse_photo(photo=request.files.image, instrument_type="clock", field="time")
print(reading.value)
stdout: 11:03
